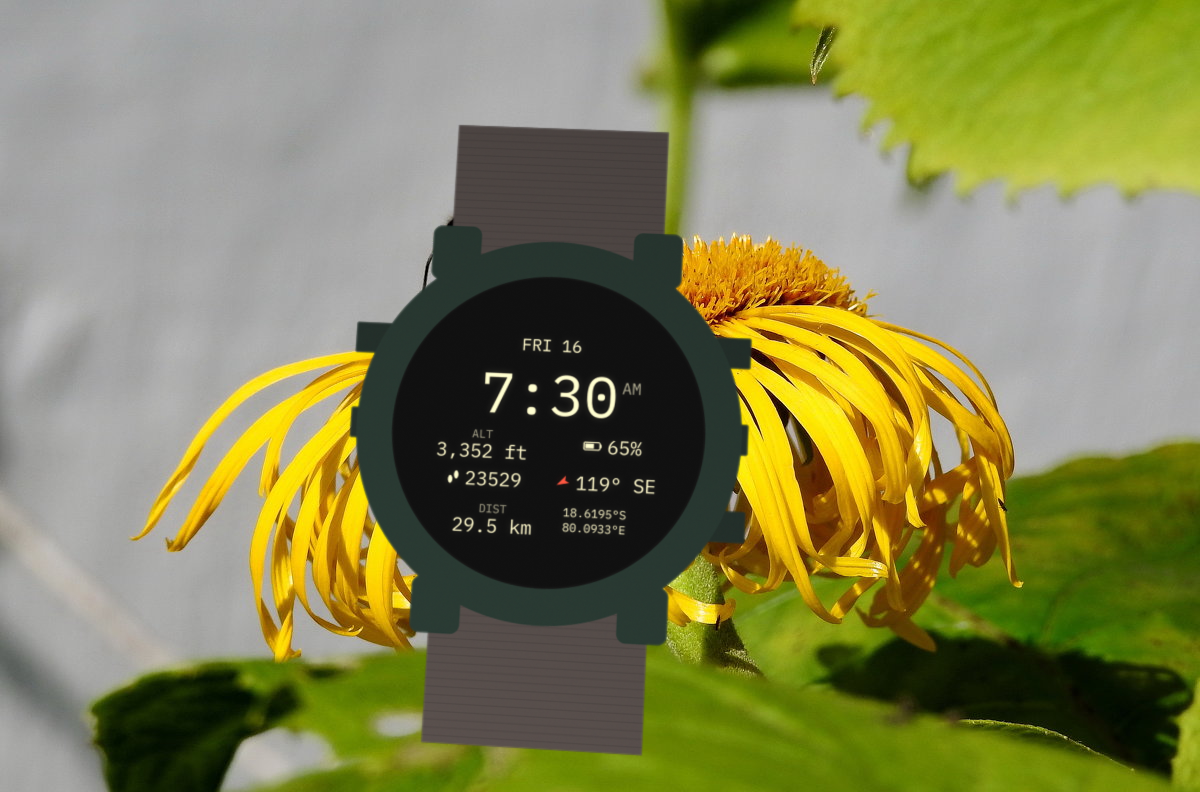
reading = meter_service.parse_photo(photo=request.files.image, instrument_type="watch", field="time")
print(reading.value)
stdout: 7:30
